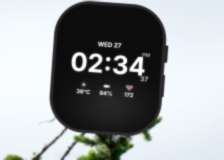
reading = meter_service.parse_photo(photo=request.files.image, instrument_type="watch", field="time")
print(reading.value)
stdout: 2:34
